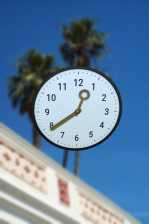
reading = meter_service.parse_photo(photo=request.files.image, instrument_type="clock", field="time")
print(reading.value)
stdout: 12:39
